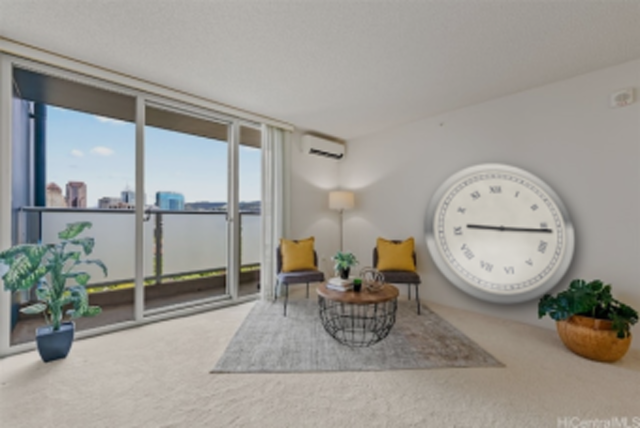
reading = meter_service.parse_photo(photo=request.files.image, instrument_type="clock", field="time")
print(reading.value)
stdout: 9:16
